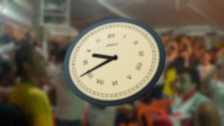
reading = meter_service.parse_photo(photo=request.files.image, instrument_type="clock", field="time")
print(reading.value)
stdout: 9:41
